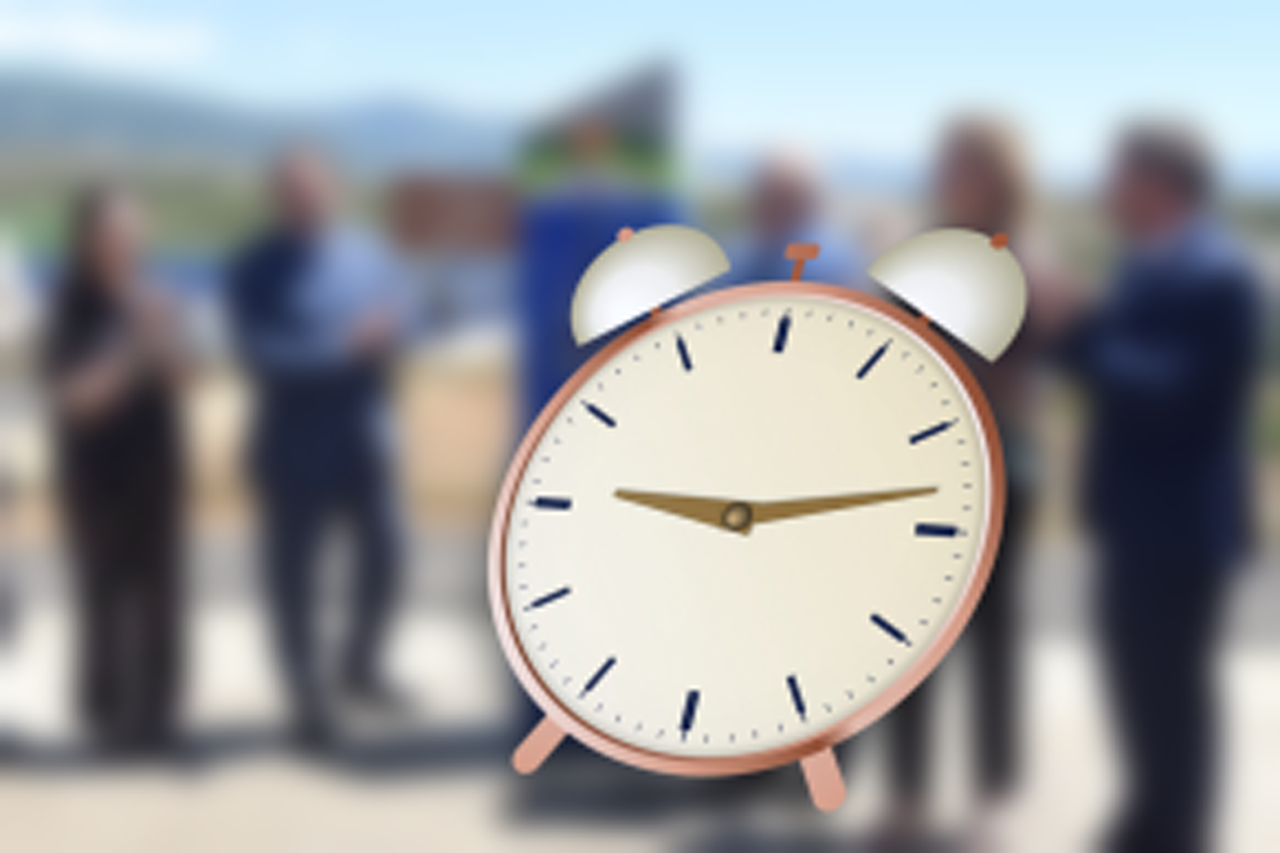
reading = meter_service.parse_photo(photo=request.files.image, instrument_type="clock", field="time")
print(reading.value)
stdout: 9:13
